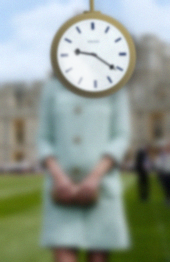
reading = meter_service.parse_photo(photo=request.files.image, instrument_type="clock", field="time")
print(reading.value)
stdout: 9:21
